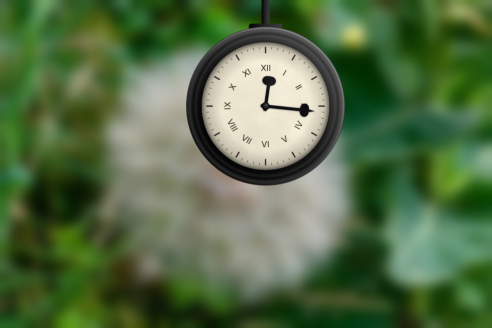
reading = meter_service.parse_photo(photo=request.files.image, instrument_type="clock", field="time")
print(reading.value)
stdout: 12:16
